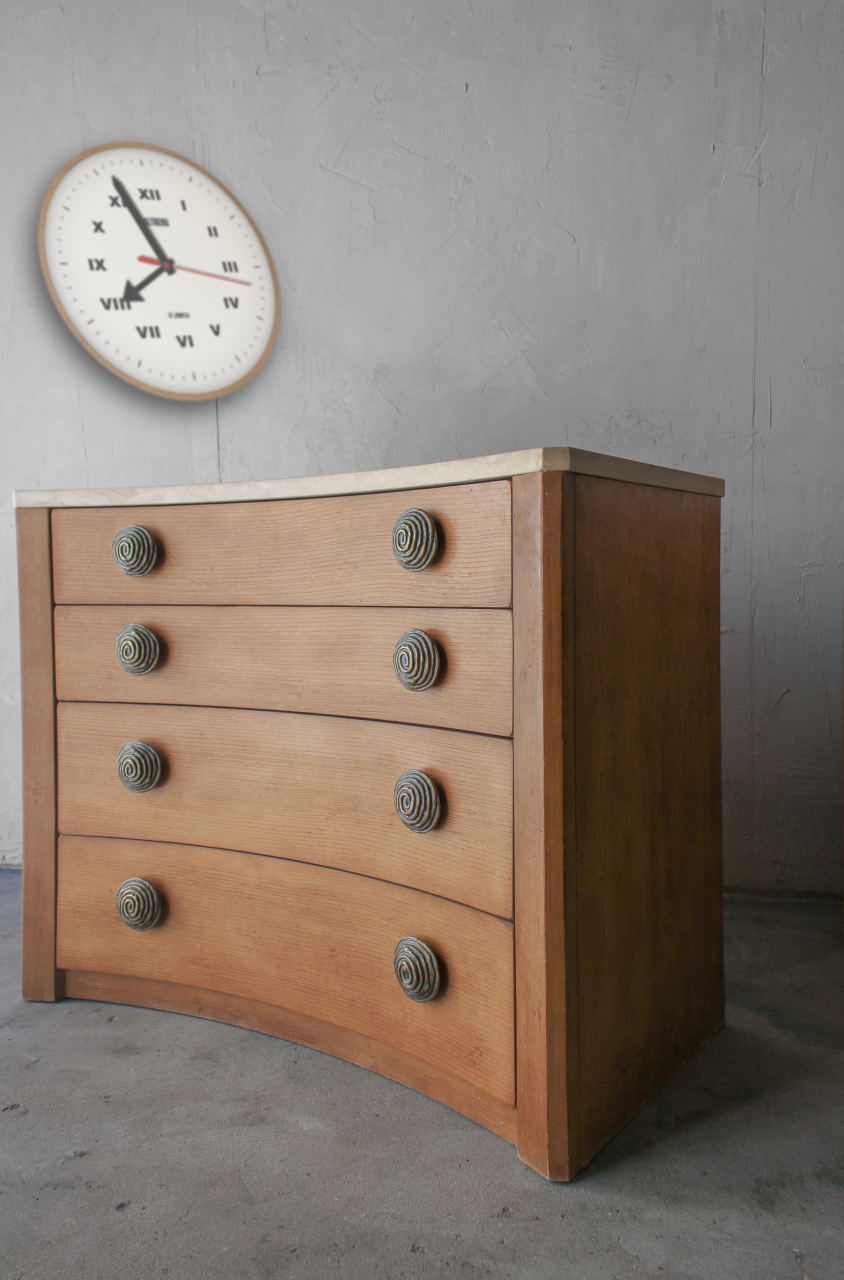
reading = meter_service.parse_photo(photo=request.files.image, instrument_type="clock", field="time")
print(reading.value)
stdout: 7:56:17
